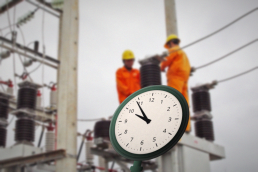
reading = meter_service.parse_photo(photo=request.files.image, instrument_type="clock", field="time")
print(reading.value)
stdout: 9:54
